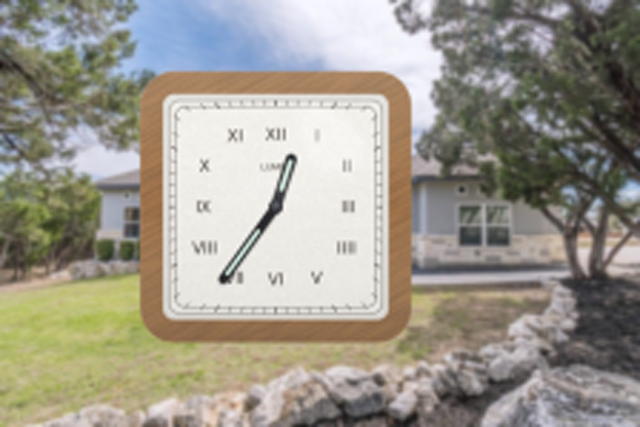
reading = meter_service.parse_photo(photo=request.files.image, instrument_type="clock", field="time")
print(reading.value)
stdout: 12:36
